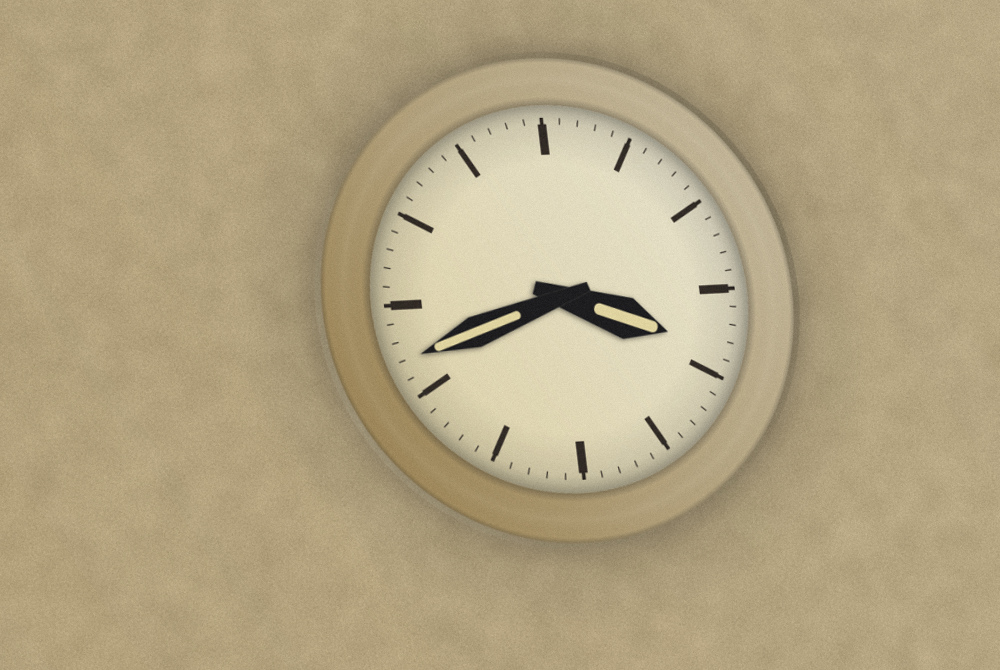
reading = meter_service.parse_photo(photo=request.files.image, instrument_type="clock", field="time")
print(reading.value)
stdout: 3:42
